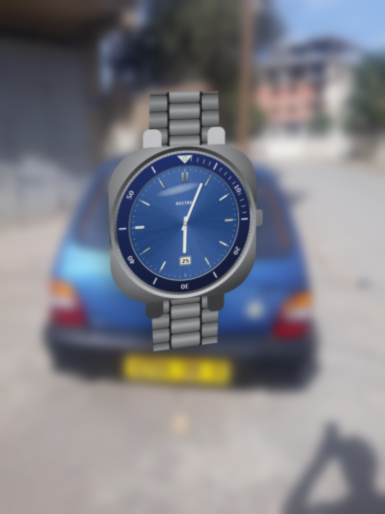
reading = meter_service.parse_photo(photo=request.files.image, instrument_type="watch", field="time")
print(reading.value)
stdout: 6:04
